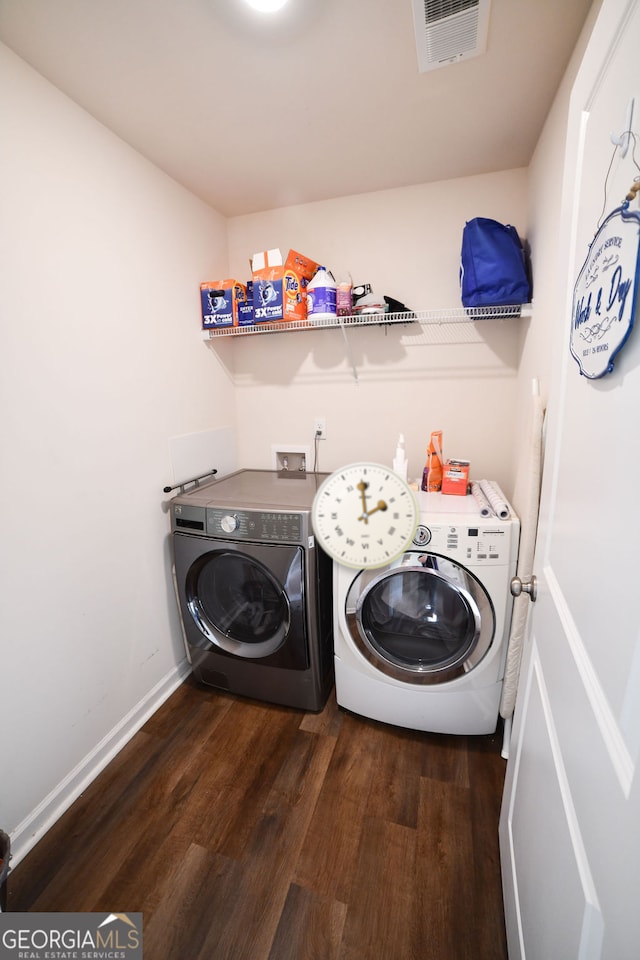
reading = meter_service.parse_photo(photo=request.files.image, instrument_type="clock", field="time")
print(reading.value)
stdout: 1:59
